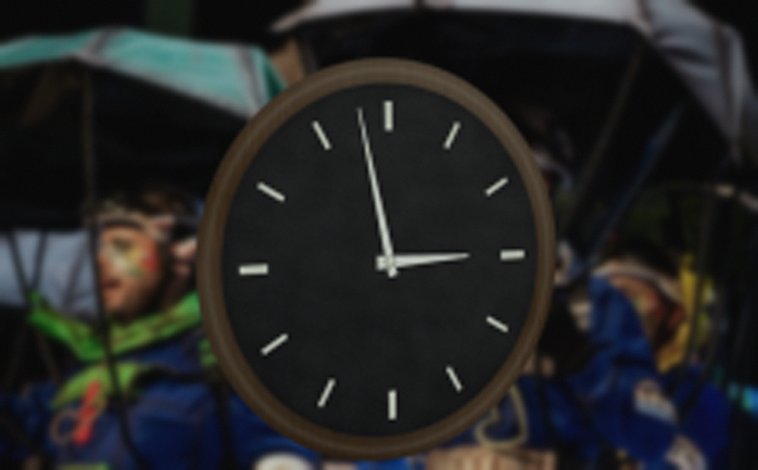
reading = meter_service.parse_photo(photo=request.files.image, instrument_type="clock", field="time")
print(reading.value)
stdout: 2:58
